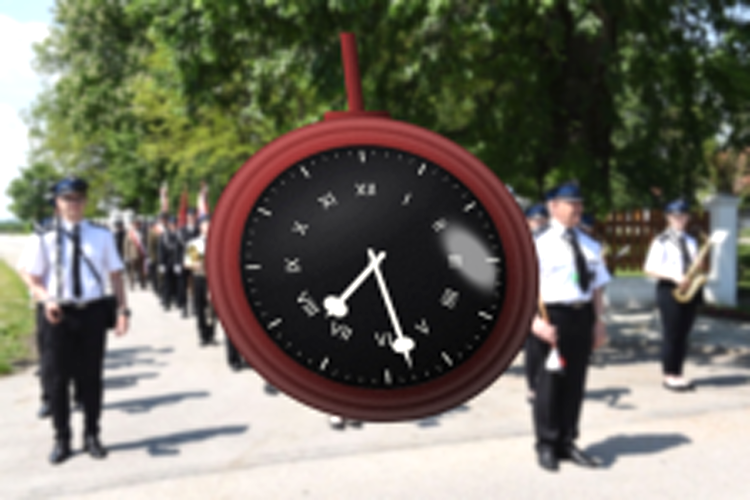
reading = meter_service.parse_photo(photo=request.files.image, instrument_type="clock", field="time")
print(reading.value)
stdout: 7:28
